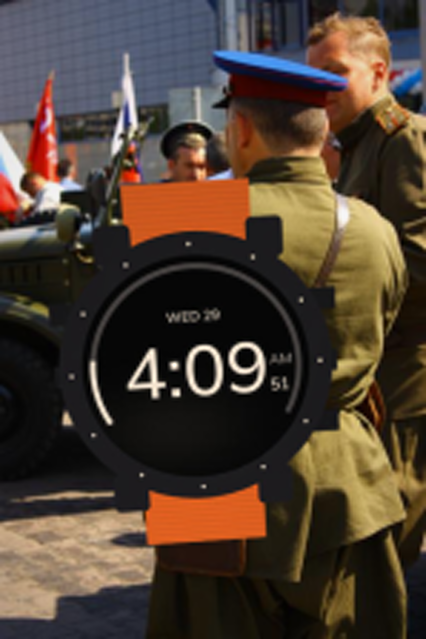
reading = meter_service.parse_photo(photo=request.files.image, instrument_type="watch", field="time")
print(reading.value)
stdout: 4:09
